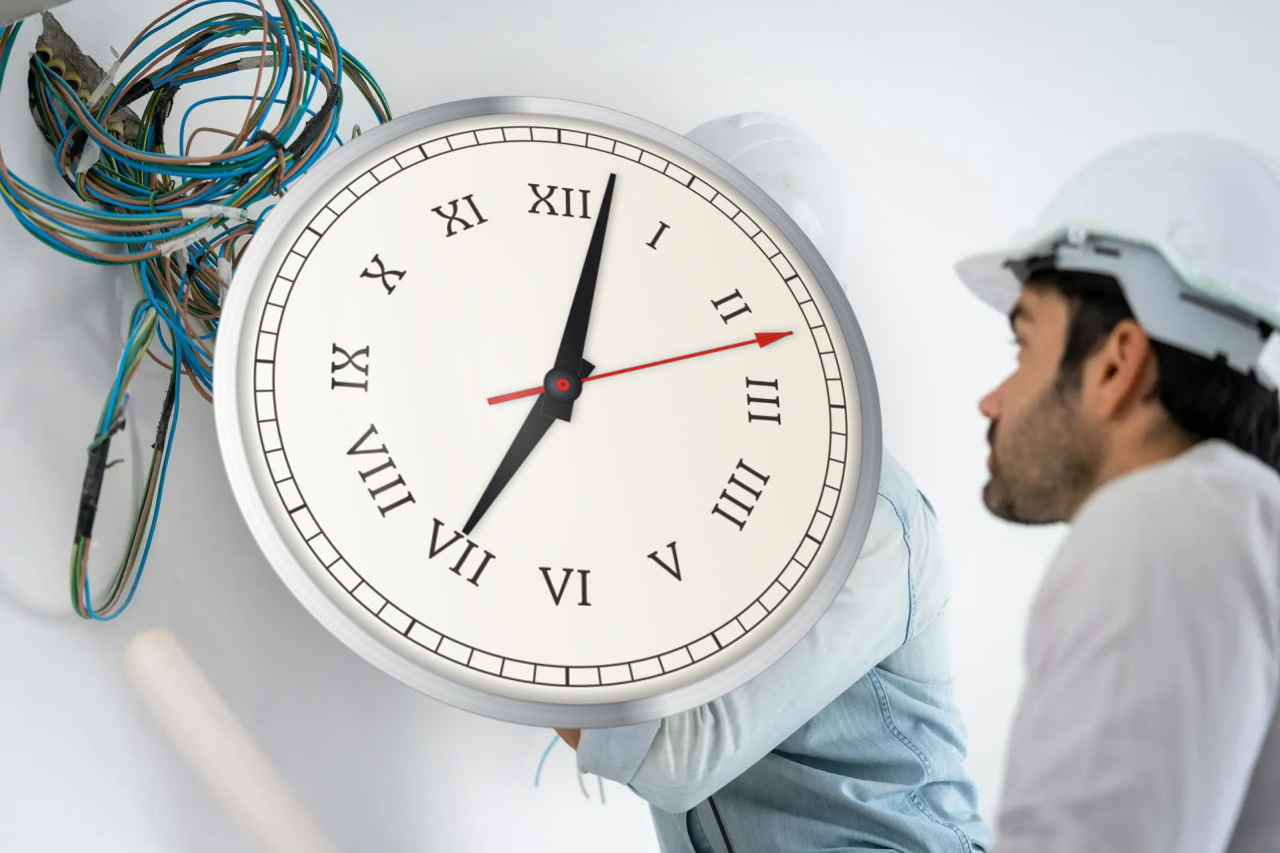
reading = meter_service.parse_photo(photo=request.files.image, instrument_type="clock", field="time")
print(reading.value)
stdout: 7:02:12
